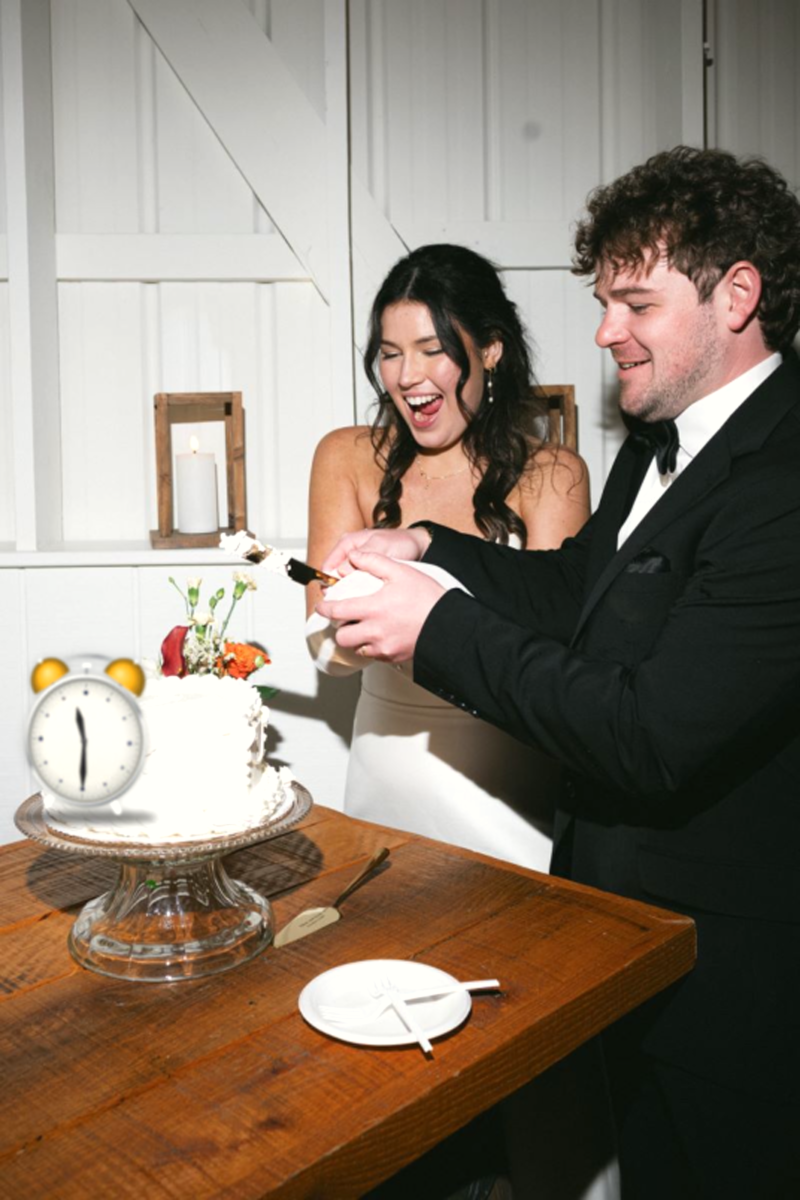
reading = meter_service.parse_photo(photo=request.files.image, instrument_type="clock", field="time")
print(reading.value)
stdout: 11:30
